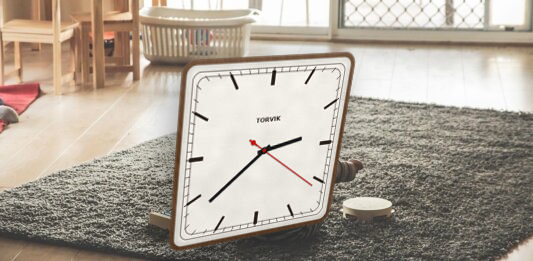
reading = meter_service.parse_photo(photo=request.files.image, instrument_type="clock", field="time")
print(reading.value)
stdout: 2:38:21
